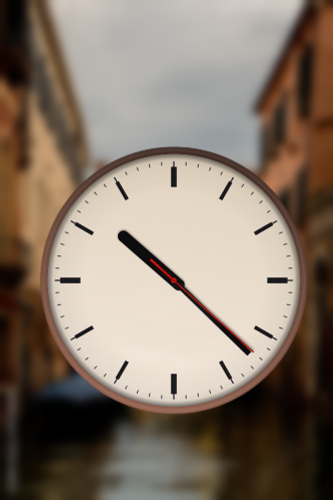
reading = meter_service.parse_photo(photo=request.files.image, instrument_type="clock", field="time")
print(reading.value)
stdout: 10:22:22
